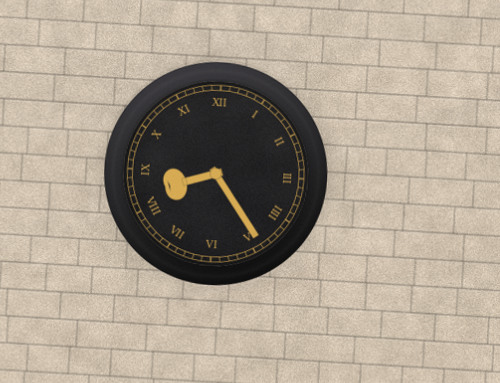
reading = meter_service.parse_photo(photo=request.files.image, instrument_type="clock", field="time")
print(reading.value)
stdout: 8:24
